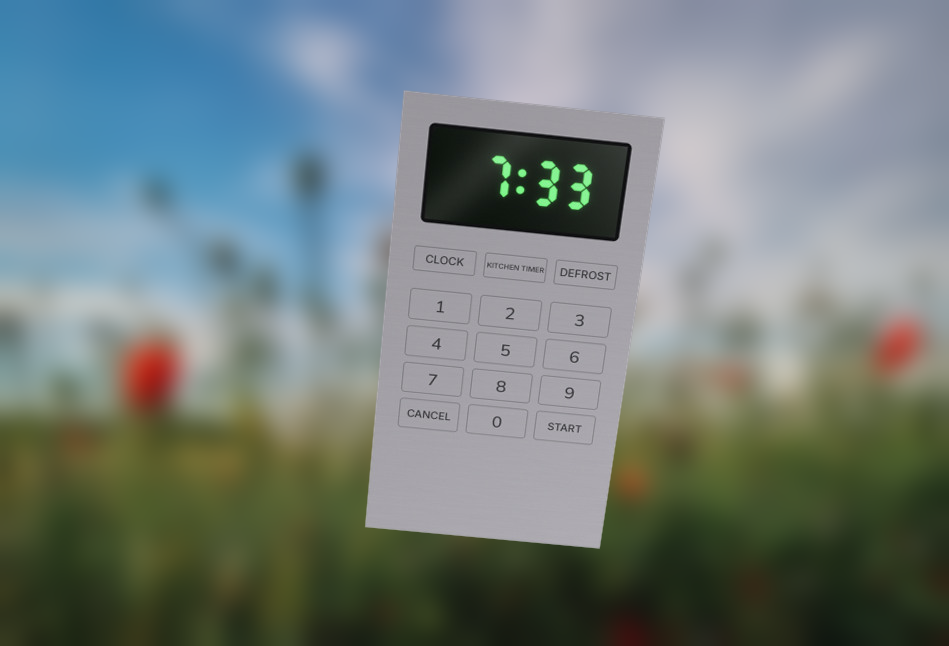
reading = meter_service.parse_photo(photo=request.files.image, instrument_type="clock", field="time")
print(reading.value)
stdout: 7:33
